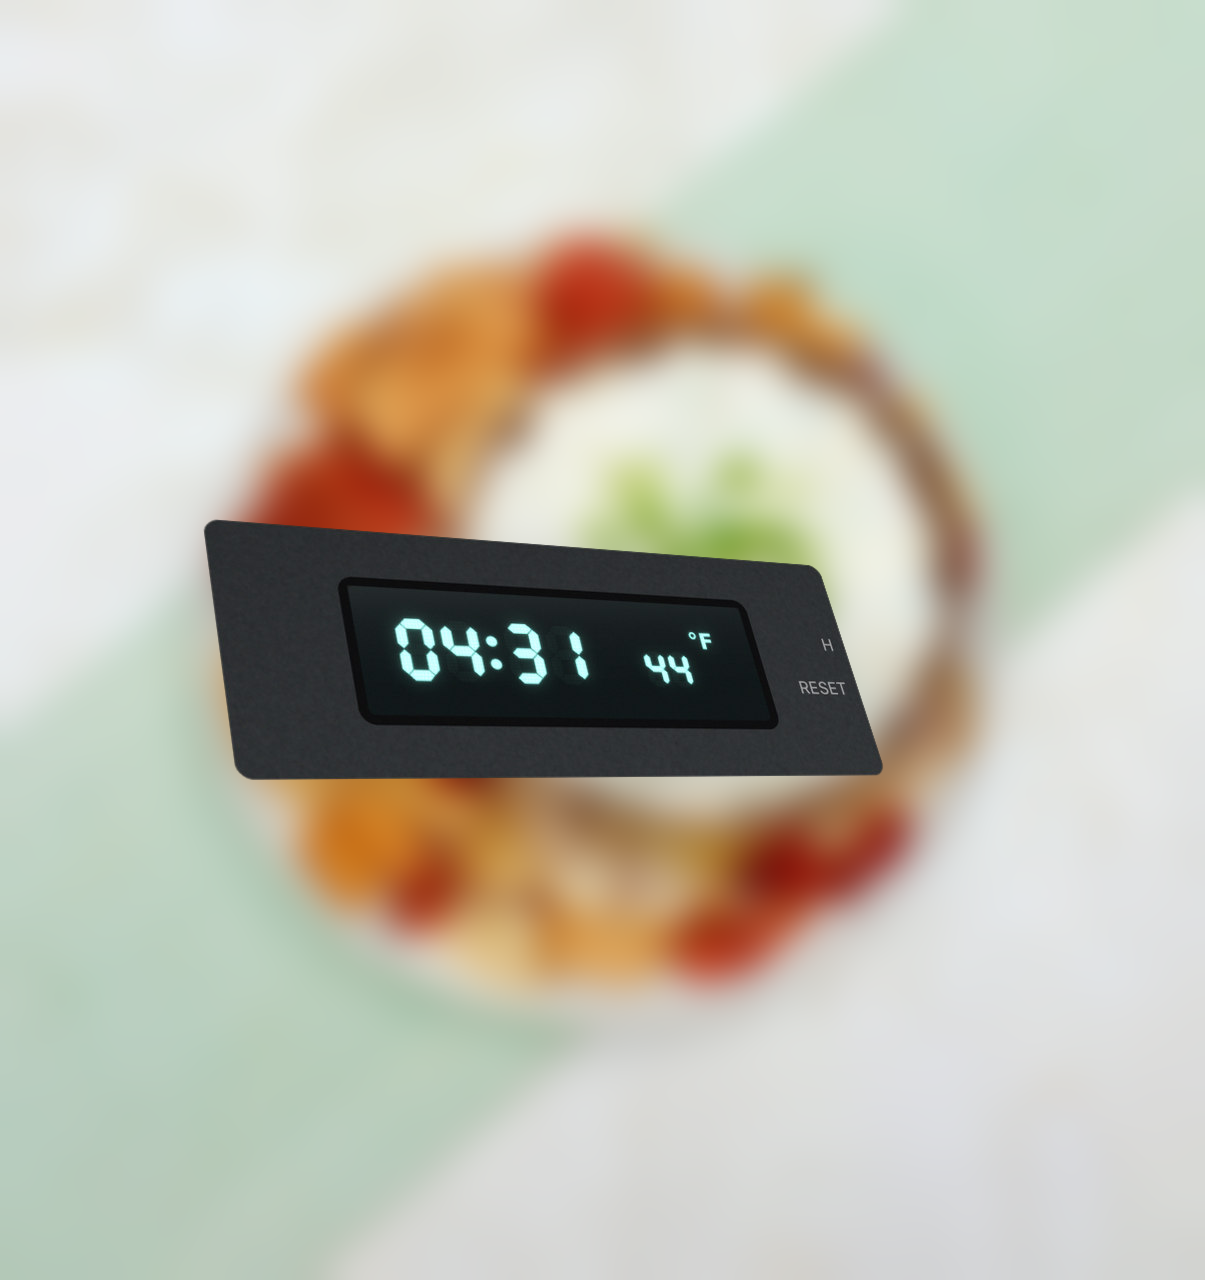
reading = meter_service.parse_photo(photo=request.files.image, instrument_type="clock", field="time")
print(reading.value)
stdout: 4:31
